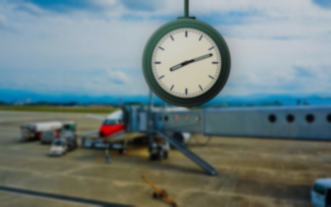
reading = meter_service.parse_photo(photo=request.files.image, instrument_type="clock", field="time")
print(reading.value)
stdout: 8:12
